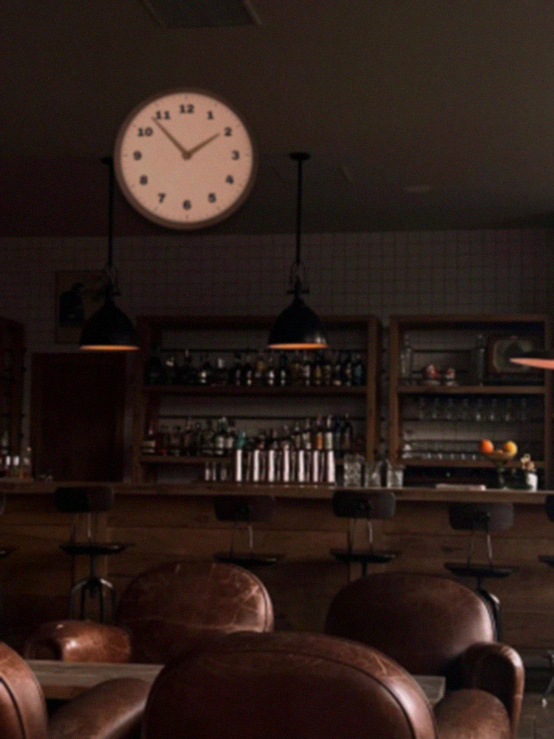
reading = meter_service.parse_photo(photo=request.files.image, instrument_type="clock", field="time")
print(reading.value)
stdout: 1:53
